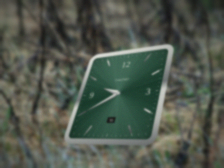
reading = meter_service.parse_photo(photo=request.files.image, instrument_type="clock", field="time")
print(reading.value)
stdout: 9:40
